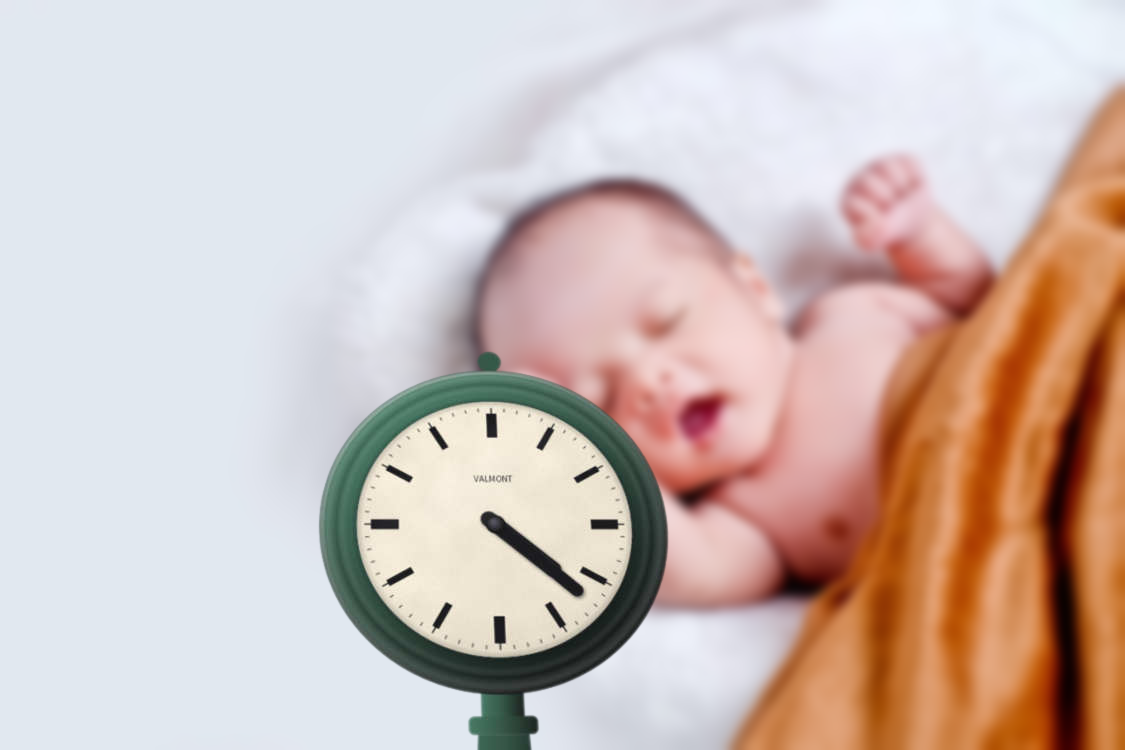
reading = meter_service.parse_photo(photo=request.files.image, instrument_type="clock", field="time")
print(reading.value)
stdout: 4:22
